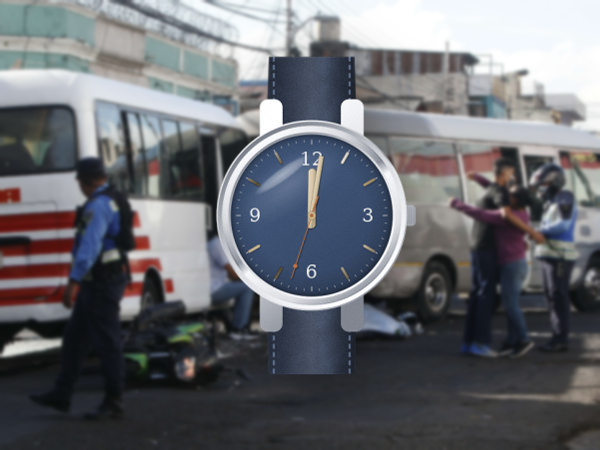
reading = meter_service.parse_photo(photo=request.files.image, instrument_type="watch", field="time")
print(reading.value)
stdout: 12:01:33
